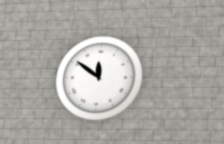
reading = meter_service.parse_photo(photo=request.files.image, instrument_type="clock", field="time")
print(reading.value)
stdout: 11:51
